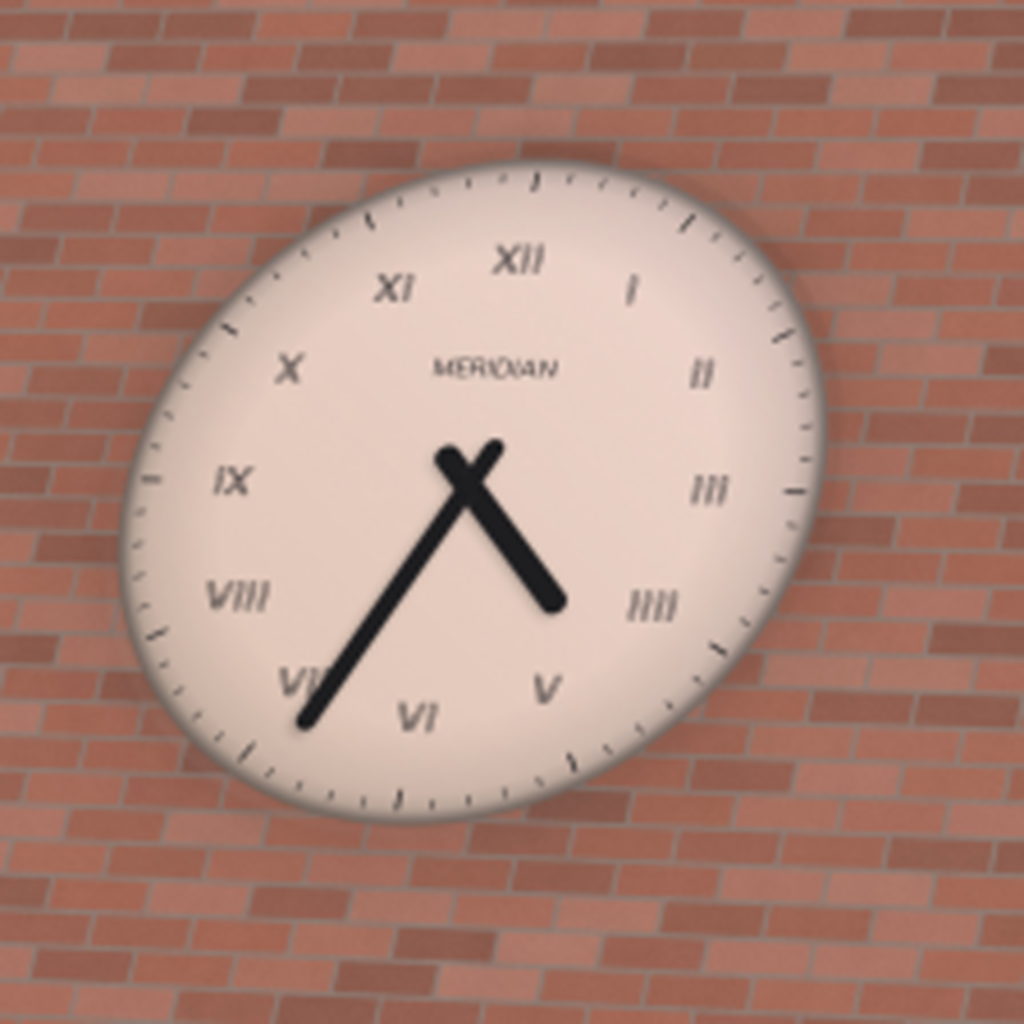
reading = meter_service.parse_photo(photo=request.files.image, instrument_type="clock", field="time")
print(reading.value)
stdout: 4:34
